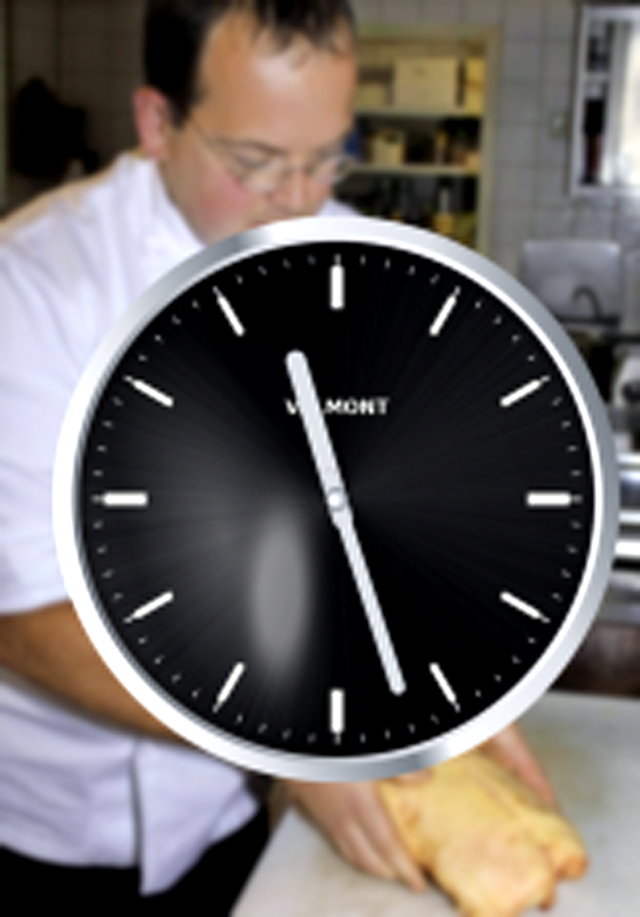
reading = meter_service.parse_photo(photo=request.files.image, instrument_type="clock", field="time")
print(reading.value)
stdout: 11:27
